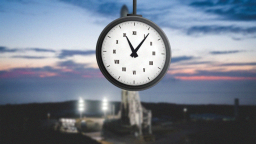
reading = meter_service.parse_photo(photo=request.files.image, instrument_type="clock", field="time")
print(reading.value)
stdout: 11:06
